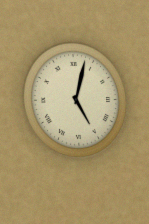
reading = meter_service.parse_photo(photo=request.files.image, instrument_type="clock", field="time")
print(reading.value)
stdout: 5:03
